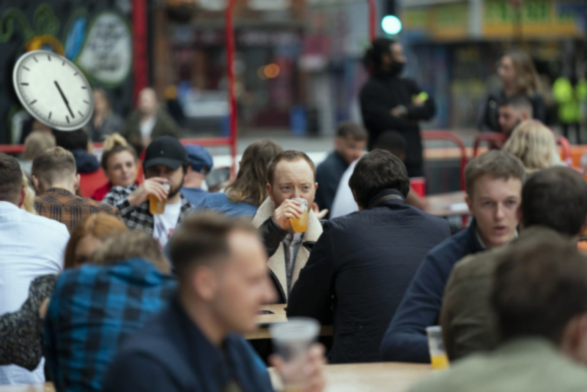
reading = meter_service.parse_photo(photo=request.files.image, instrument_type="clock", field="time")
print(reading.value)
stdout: 5:28
